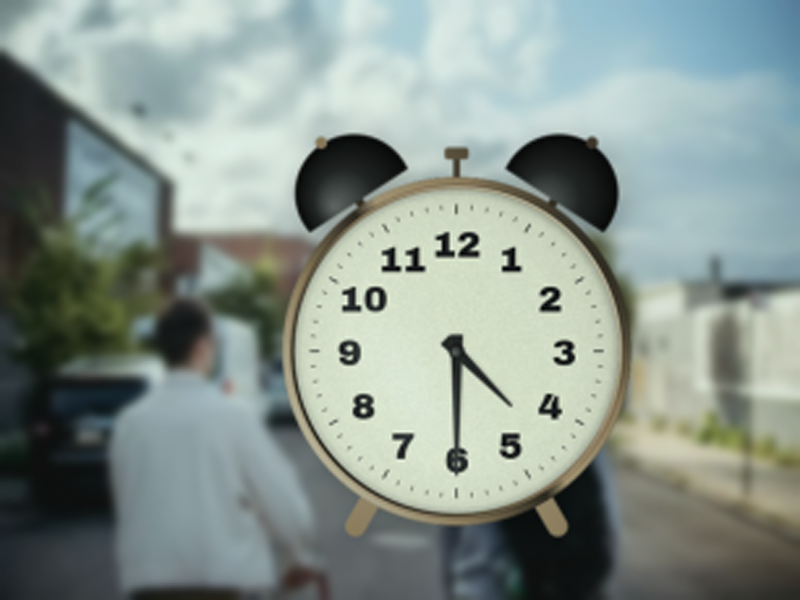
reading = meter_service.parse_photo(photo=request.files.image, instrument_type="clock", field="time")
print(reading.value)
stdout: 4:30
